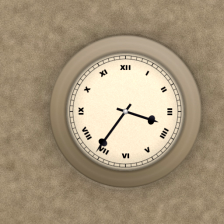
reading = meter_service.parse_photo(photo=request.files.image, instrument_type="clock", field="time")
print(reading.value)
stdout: 3:36
